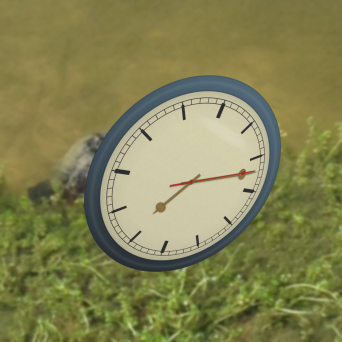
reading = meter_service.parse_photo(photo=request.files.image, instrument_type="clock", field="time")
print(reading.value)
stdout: 7:12:12
